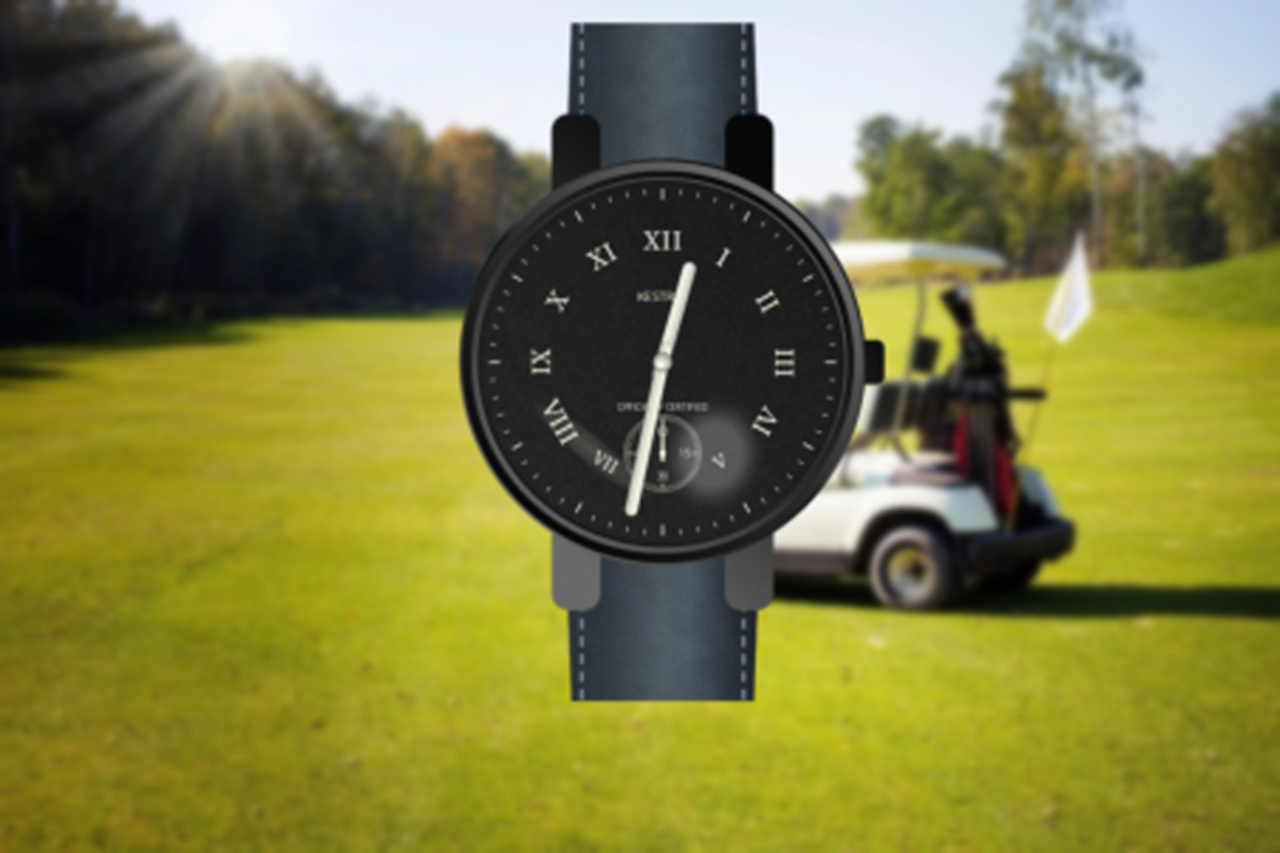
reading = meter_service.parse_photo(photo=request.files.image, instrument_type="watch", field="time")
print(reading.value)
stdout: 12:32
